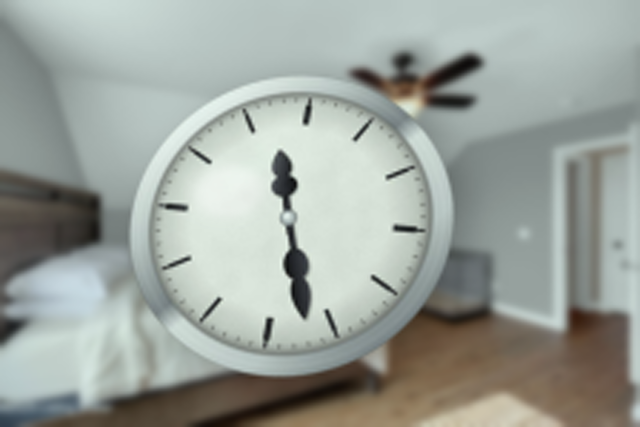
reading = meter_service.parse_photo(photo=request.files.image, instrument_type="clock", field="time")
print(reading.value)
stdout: 11:27
